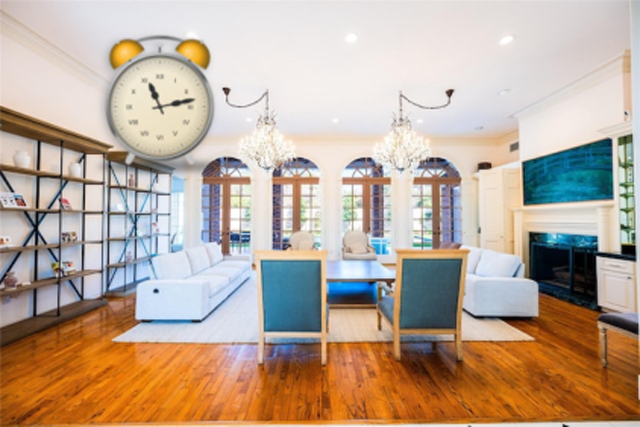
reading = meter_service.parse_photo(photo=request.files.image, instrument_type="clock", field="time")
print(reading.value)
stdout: 11:13
